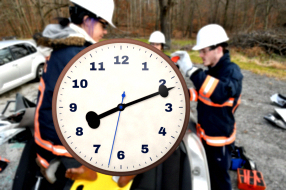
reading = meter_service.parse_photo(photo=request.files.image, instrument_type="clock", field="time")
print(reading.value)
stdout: 8:11:32
